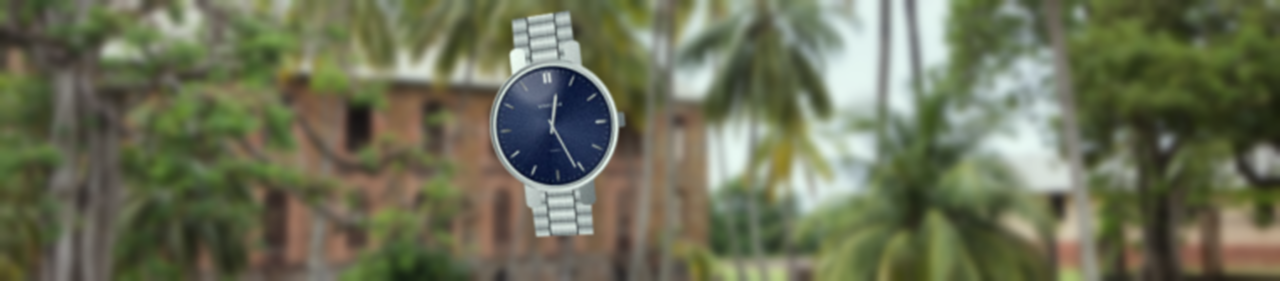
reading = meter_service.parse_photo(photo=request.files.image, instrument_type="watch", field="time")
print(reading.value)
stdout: 12:26
